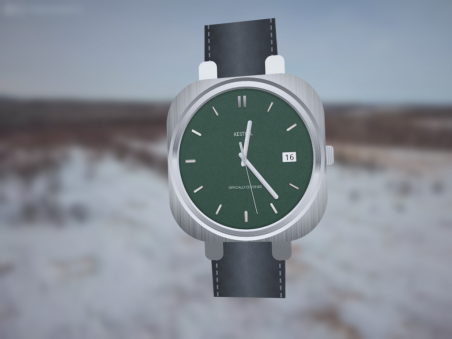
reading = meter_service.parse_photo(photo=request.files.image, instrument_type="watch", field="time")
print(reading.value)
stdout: 12:23:28
